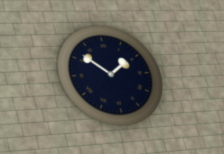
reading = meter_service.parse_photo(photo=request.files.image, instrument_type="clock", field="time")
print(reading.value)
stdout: 1:52
